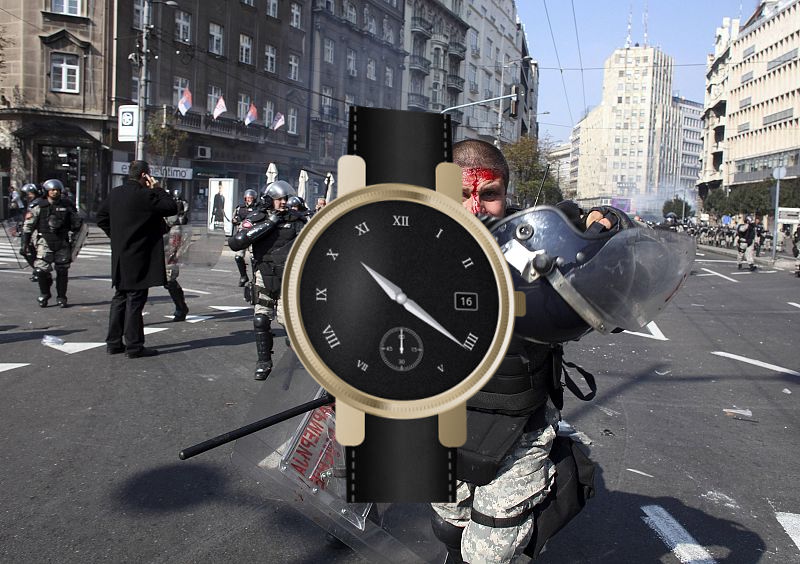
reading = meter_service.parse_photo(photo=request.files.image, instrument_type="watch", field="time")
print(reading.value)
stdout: 10:21
